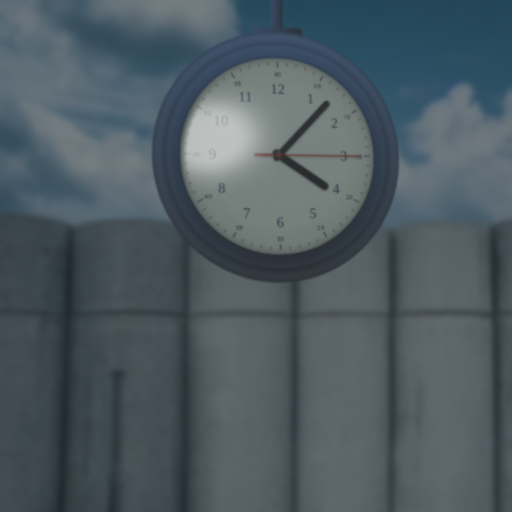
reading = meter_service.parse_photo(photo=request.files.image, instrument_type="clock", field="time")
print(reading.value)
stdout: 4:07:15
